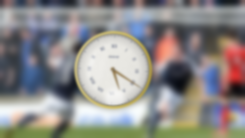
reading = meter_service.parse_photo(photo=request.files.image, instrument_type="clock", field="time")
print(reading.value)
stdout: 5:20
